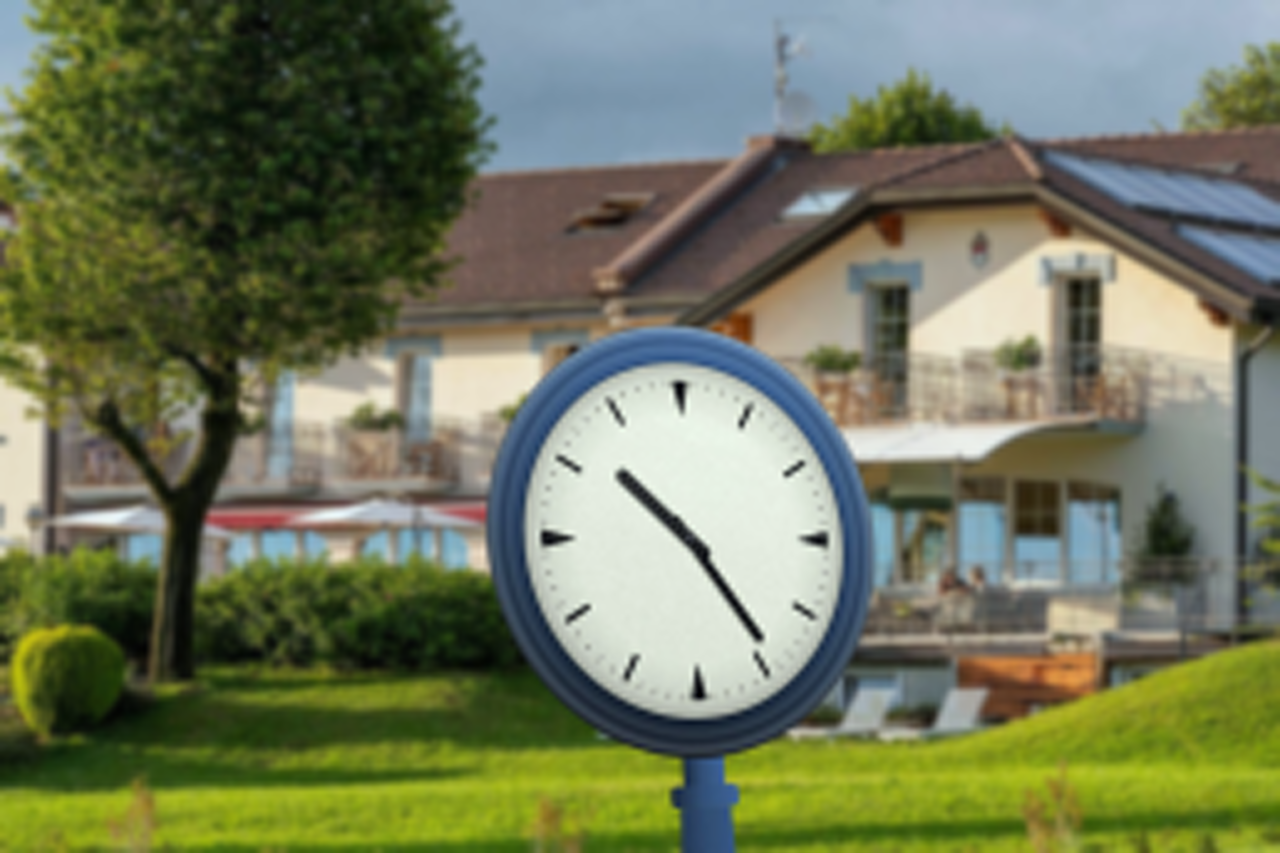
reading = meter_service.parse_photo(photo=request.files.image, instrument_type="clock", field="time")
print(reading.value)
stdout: 10:24
